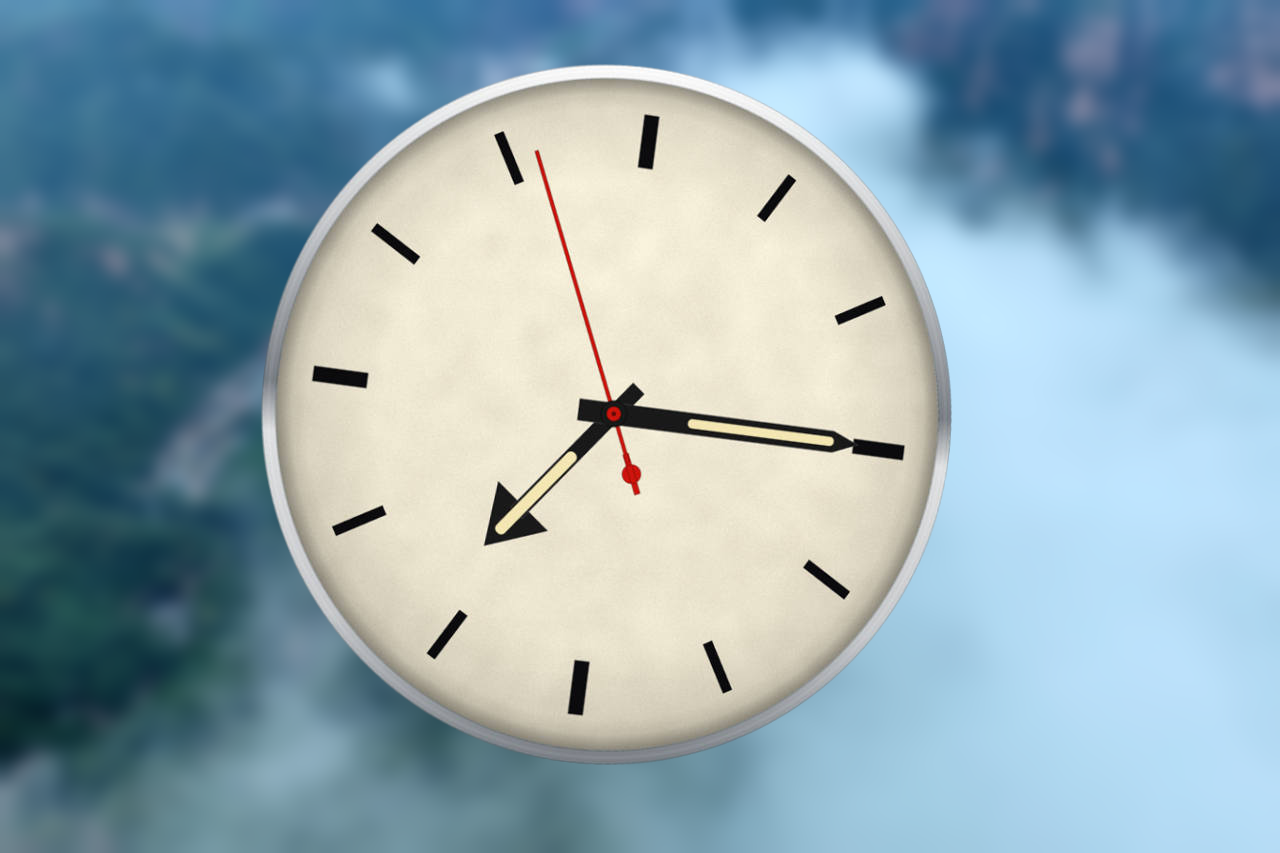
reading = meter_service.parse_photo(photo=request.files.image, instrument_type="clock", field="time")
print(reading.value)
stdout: 7:14:56
